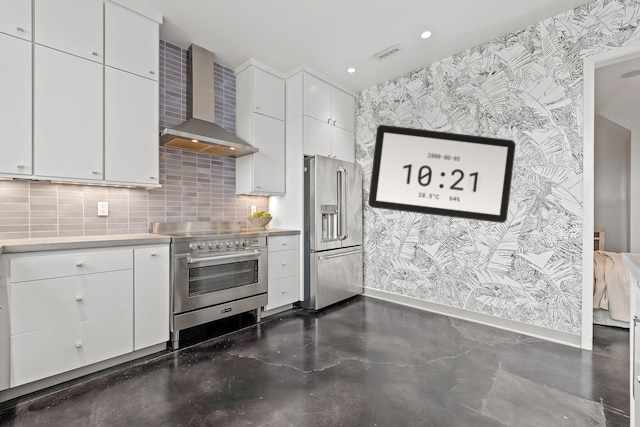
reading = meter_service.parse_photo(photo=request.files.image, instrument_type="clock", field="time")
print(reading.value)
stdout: 10:21
